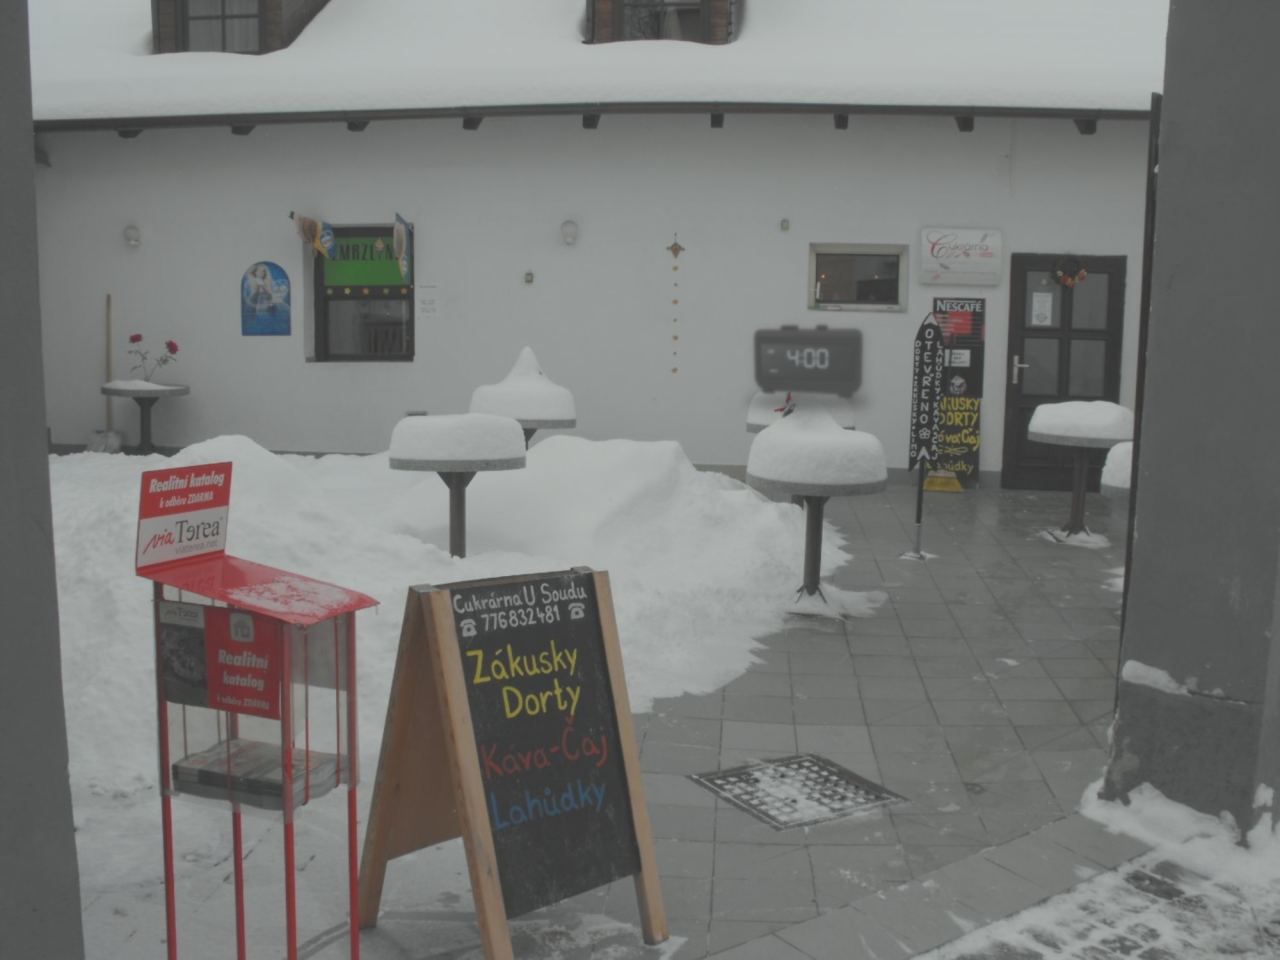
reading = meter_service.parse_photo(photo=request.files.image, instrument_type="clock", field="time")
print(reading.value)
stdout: 4:00
